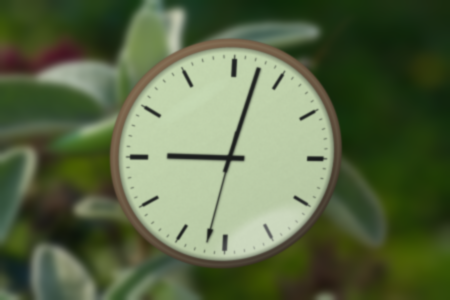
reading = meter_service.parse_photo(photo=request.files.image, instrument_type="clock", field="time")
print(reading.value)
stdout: 9:02:32
